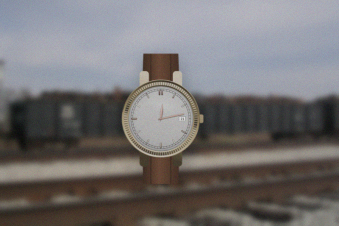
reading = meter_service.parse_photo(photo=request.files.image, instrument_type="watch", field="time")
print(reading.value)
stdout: 12:13
